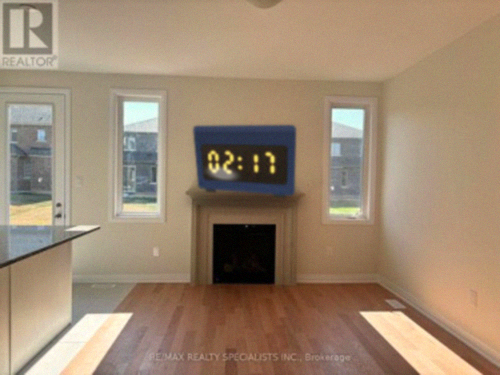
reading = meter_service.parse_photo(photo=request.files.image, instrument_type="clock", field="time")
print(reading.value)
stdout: 2:17
